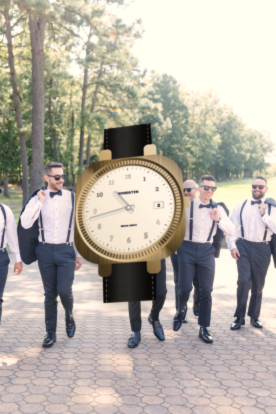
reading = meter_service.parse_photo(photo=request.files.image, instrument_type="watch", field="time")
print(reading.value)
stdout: 10:43
